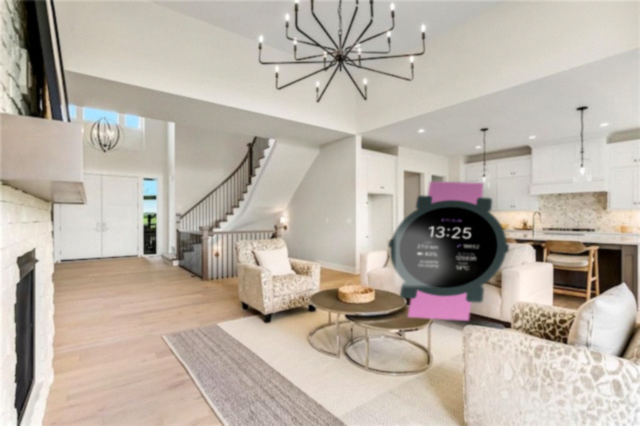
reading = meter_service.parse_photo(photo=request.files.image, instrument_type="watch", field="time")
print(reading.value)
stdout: 13:25
